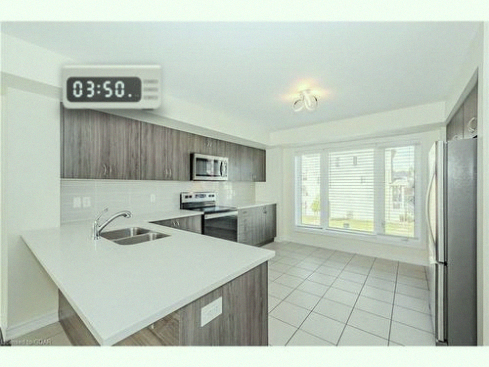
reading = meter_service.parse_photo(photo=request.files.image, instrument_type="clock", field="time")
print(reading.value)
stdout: 3:50
